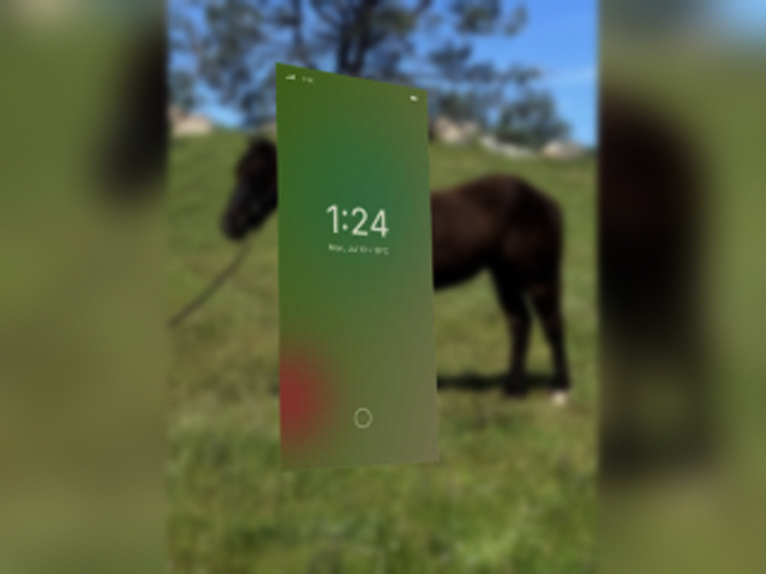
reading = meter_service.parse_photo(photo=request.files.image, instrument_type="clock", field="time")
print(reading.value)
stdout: 1:24
